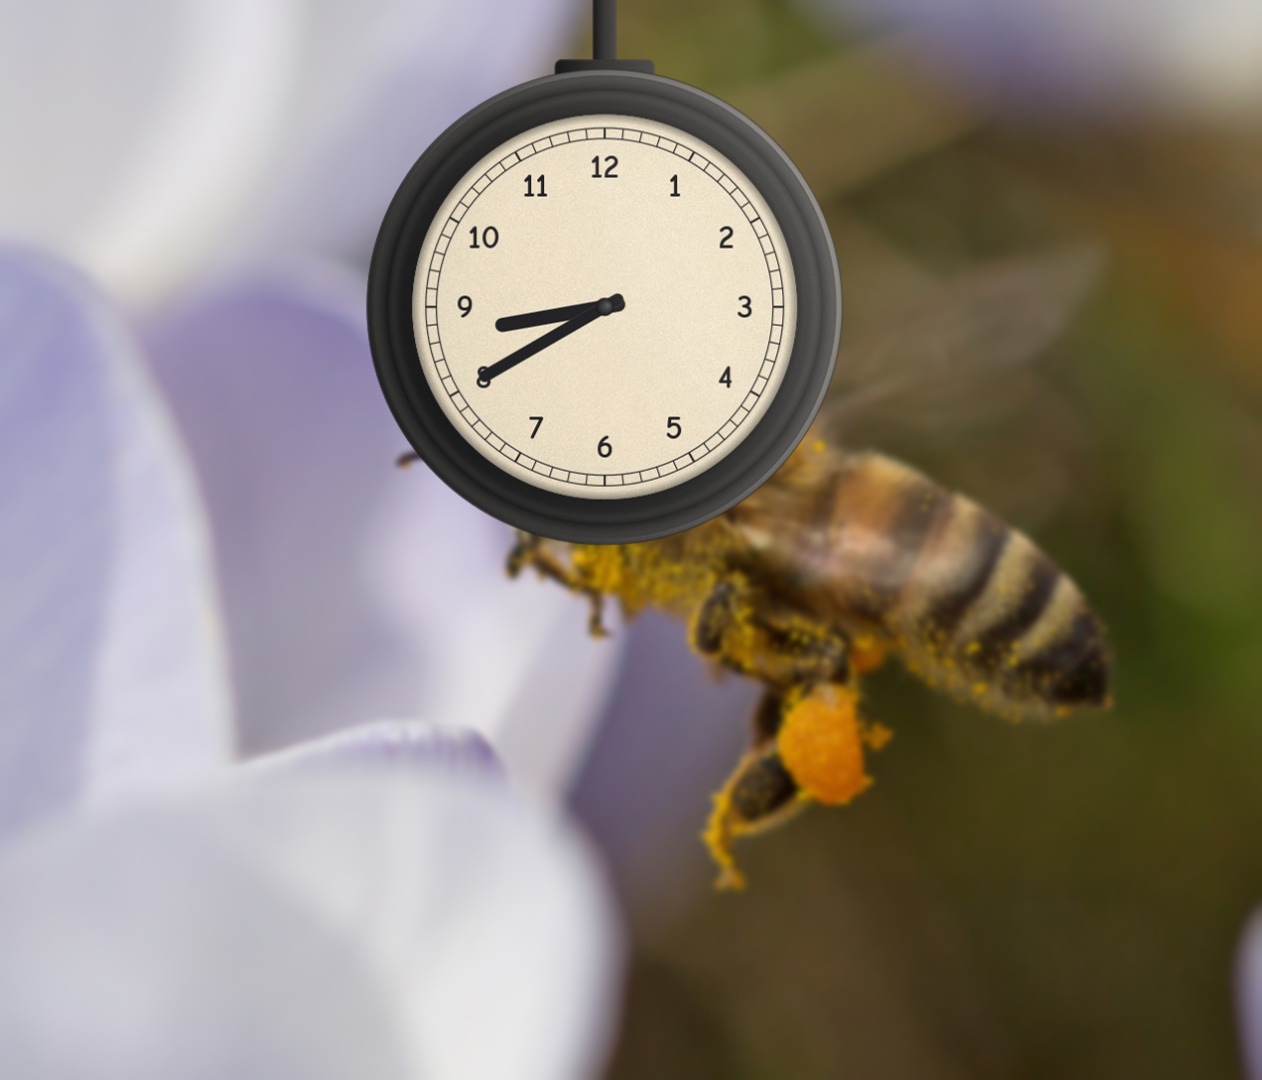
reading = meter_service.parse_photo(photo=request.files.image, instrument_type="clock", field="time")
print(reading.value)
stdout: 8:40
